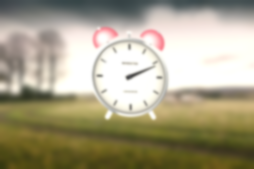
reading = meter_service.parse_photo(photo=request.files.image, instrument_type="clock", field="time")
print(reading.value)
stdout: 2:11
